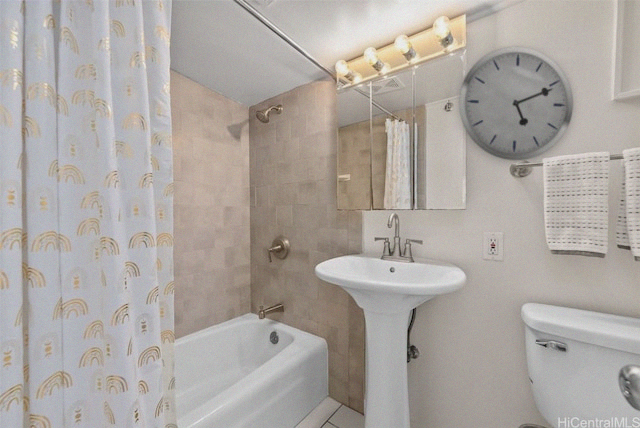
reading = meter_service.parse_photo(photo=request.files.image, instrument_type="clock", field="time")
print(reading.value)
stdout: 5:11
